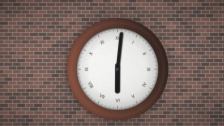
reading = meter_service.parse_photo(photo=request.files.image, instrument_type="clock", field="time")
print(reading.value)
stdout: 6:01
